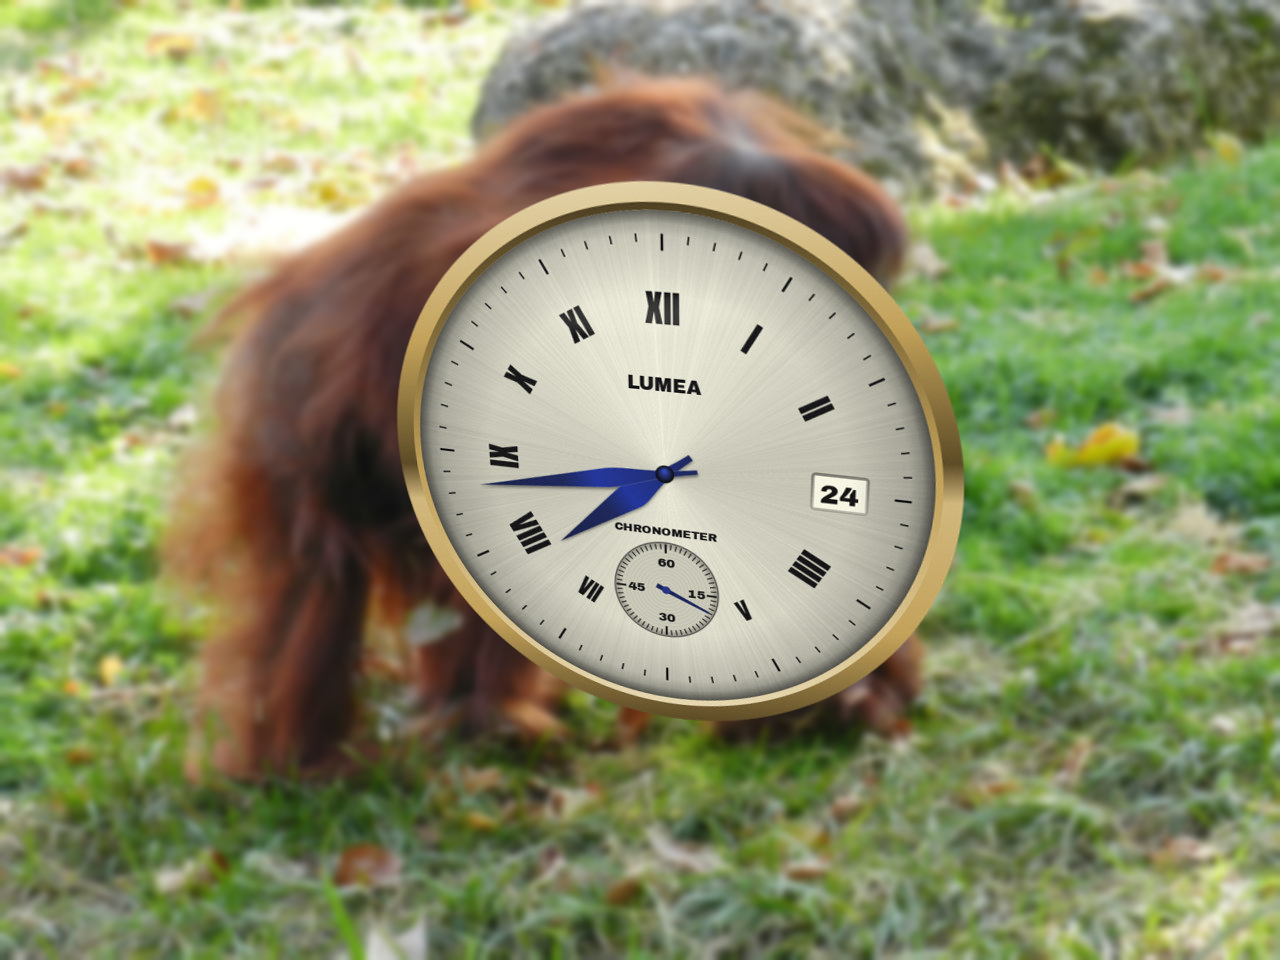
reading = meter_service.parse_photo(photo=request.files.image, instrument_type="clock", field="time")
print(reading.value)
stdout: 7:43:19
